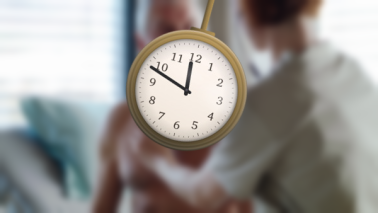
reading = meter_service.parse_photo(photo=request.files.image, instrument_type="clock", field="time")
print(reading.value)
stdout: 11:48
